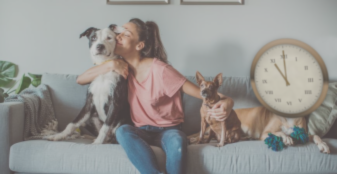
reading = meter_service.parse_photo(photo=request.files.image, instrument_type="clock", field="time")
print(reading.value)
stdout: 11:00
